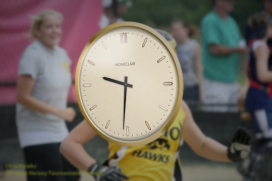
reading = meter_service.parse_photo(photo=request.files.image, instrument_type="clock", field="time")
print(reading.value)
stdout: 9:31
